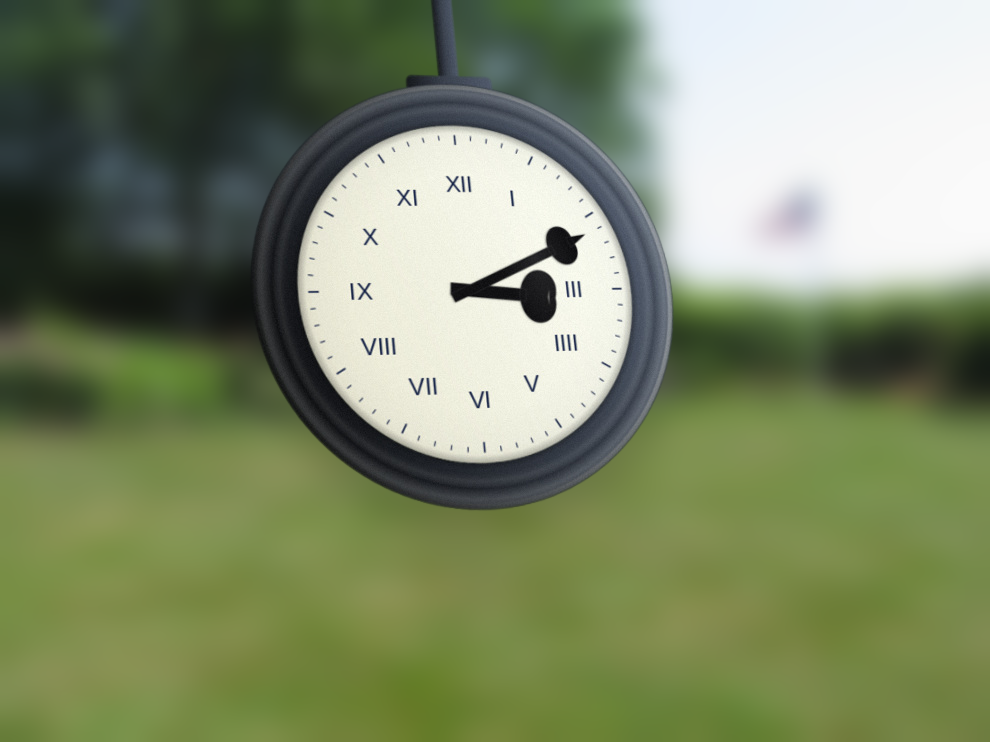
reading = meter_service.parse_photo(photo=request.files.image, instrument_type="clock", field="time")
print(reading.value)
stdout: 3:11
